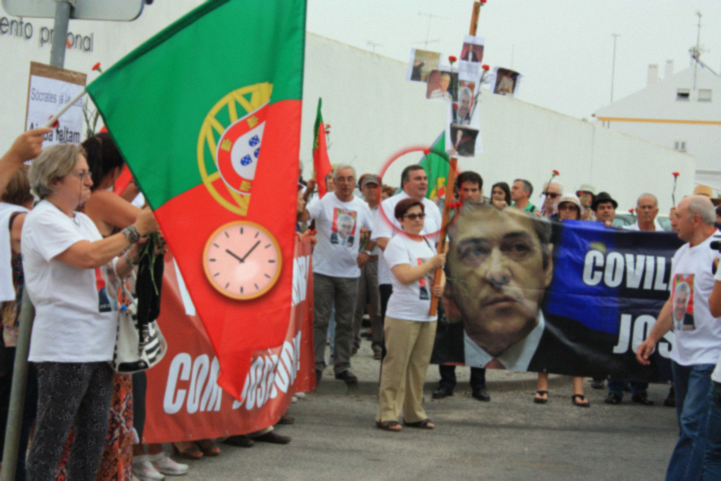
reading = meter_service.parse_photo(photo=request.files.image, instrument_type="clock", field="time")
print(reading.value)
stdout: 10:07
